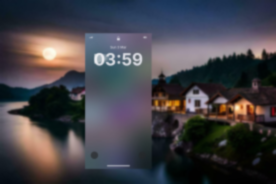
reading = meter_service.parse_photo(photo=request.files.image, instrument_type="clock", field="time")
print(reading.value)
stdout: 3:59
